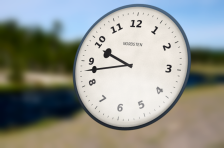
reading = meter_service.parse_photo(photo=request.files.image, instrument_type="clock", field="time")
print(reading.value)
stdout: 9:43
